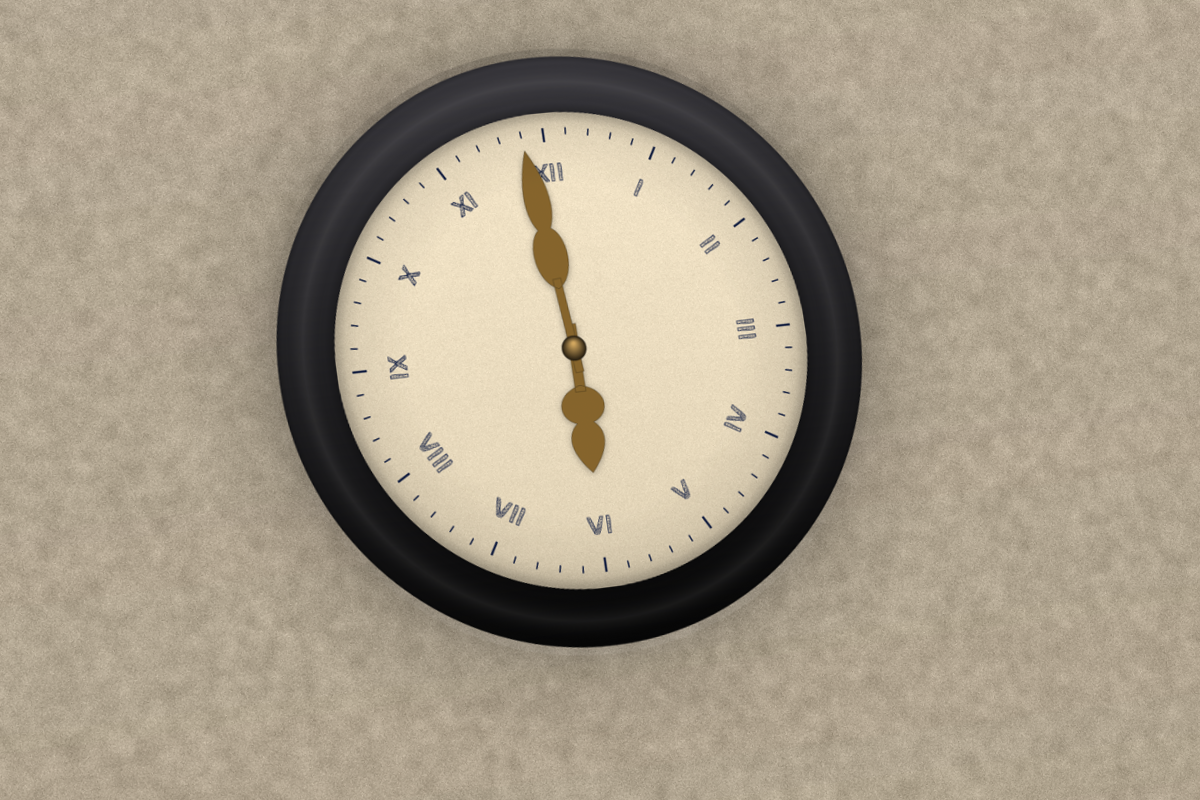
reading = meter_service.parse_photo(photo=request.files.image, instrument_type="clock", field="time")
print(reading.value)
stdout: 5:59
